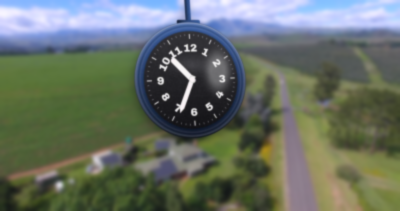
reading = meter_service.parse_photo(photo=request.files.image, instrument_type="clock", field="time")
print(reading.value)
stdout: 10:34
